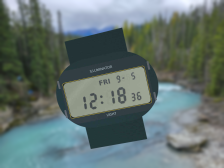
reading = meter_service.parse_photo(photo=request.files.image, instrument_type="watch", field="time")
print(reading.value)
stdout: 12:18:36
